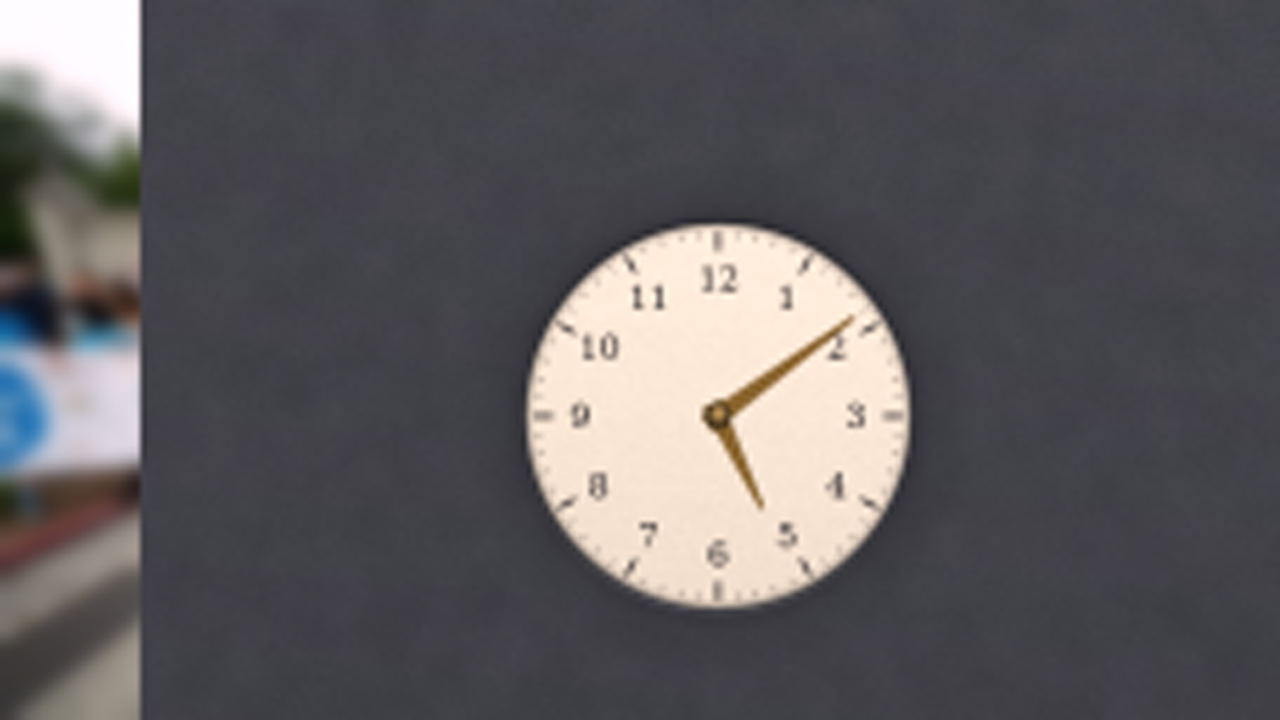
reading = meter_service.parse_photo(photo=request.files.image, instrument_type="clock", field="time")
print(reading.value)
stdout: 5:09
